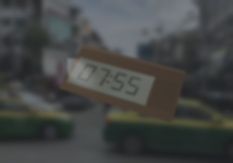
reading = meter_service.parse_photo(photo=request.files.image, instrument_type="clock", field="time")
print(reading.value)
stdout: 7:55
